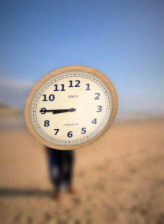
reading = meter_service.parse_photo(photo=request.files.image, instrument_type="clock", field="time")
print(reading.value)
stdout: 8:45
